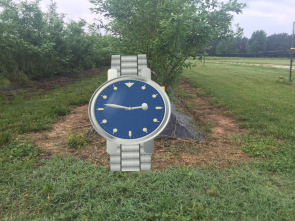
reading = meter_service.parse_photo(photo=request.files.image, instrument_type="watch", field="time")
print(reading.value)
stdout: 2:47
